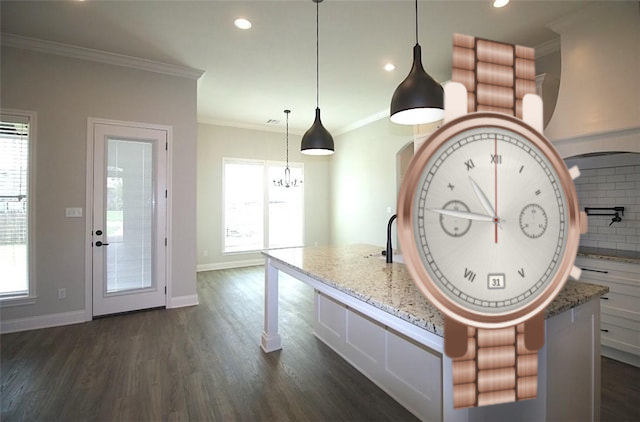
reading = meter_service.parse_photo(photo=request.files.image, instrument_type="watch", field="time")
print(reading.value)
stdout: 10:46
